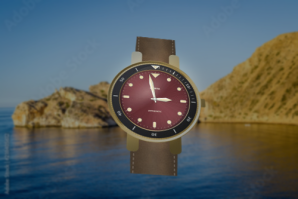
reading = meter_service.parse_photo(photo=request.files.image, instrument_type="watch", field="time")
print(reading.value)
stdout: 2:58
